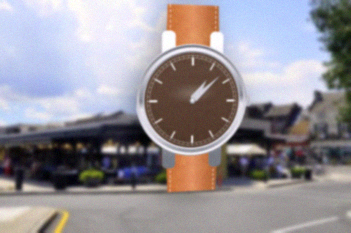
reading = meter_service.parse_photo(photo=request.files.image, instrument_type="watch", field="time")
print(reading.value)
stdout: 1:08
